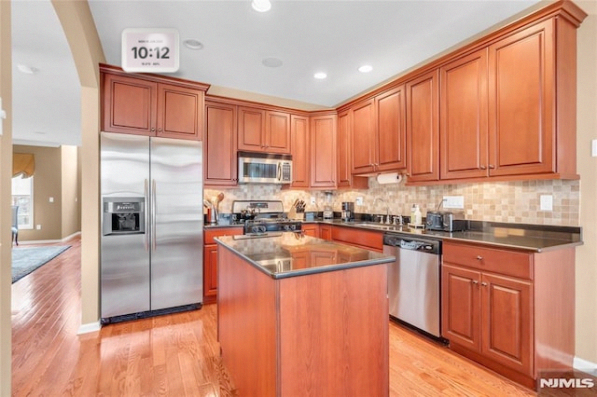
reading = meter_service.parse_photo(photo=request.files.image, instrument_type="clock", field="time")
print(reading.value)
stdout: 10:12
